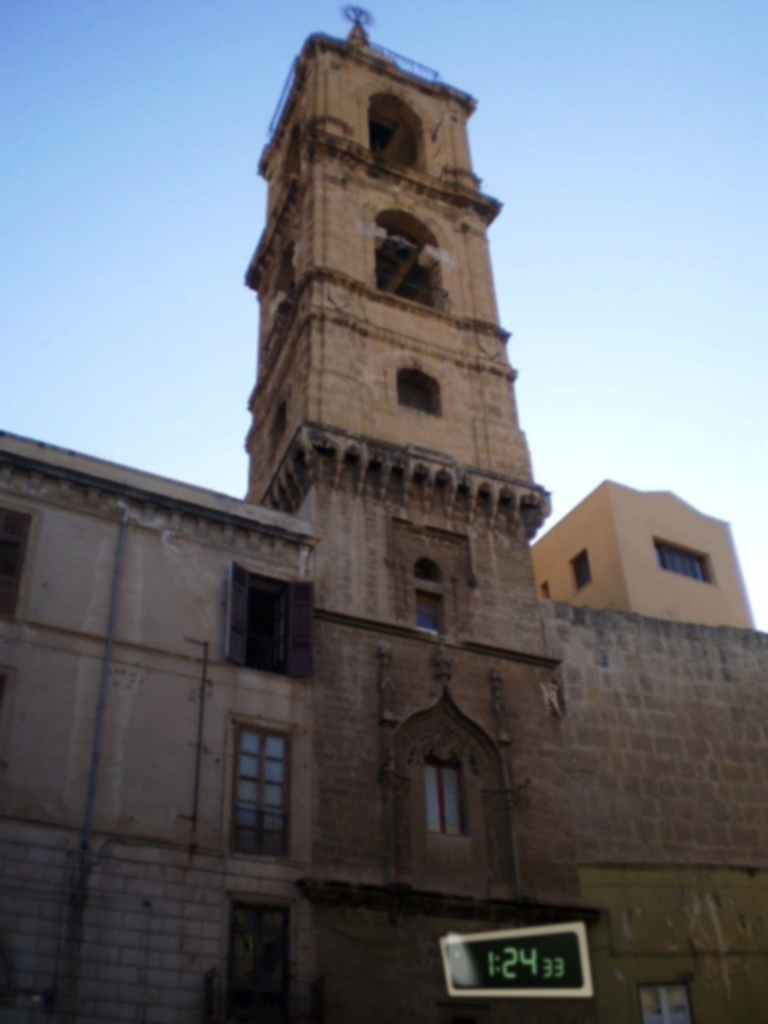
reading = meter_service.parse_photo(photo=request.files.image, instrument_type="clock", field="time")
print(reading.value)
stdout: 1:24
